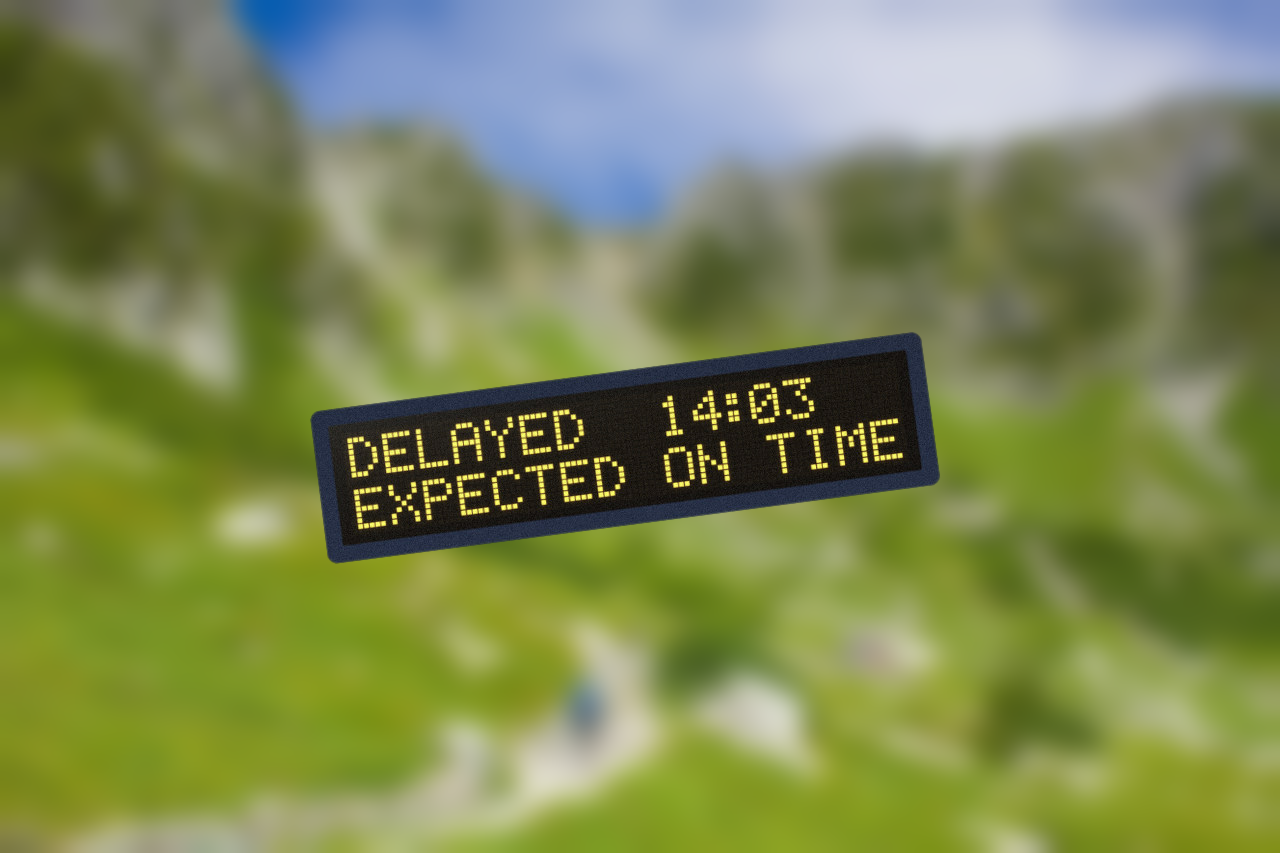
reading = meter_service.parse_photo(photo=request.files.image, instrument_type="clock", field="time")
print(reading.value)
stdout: 14:03
